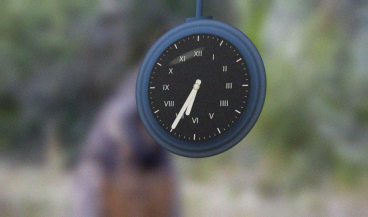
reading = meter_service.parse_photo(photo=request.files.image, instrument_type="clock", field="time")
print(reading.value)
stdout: 6:35
